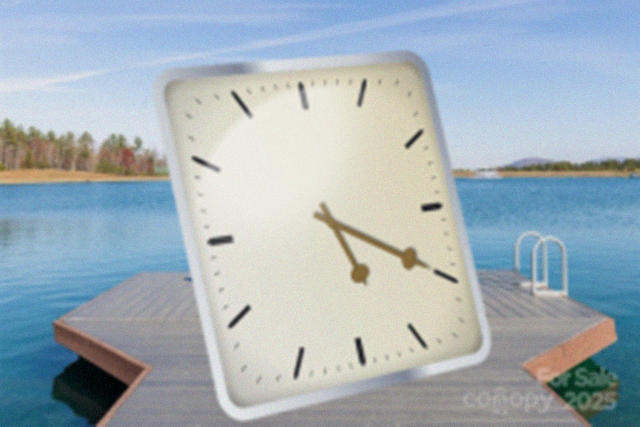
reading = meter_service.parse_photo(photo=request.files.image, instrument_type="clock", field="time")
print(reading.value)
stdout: 5:20
